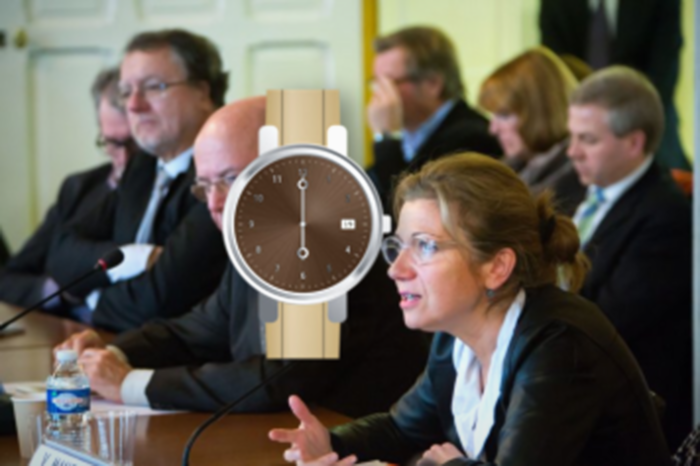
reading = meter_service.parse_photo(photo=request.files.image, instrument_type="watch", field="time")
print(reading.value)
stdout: 6:00
